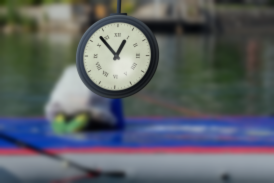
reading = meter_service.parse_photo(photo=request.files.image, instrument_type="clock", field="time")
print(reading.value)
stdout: 12:53
